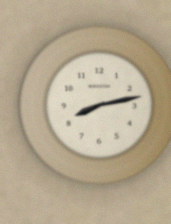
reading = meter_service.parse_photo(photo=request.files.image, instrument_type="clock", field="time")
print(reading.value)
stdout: 8:13
